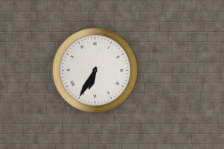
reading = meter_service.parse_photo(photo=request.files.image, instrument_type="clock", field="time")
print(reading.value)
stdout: 6:35
